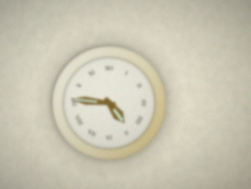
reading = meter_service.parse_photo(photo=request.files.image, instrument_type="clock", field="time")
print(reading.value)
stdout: 4:46
